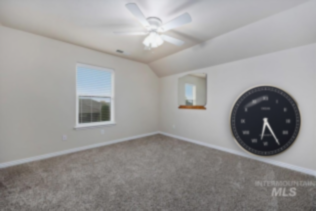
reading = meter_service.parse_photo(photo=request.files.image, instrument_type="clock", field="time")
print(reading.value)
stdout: 6:25
